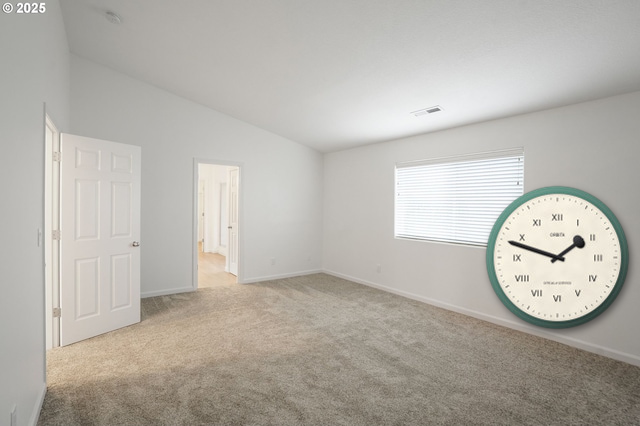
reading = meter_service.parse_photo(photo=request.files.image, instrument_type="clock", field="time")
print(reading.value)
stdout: 1:48
